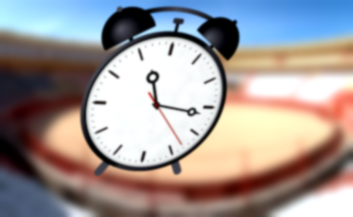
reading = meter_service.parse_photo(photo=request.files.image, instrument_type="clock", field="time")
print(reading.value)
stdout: 11:16:23
